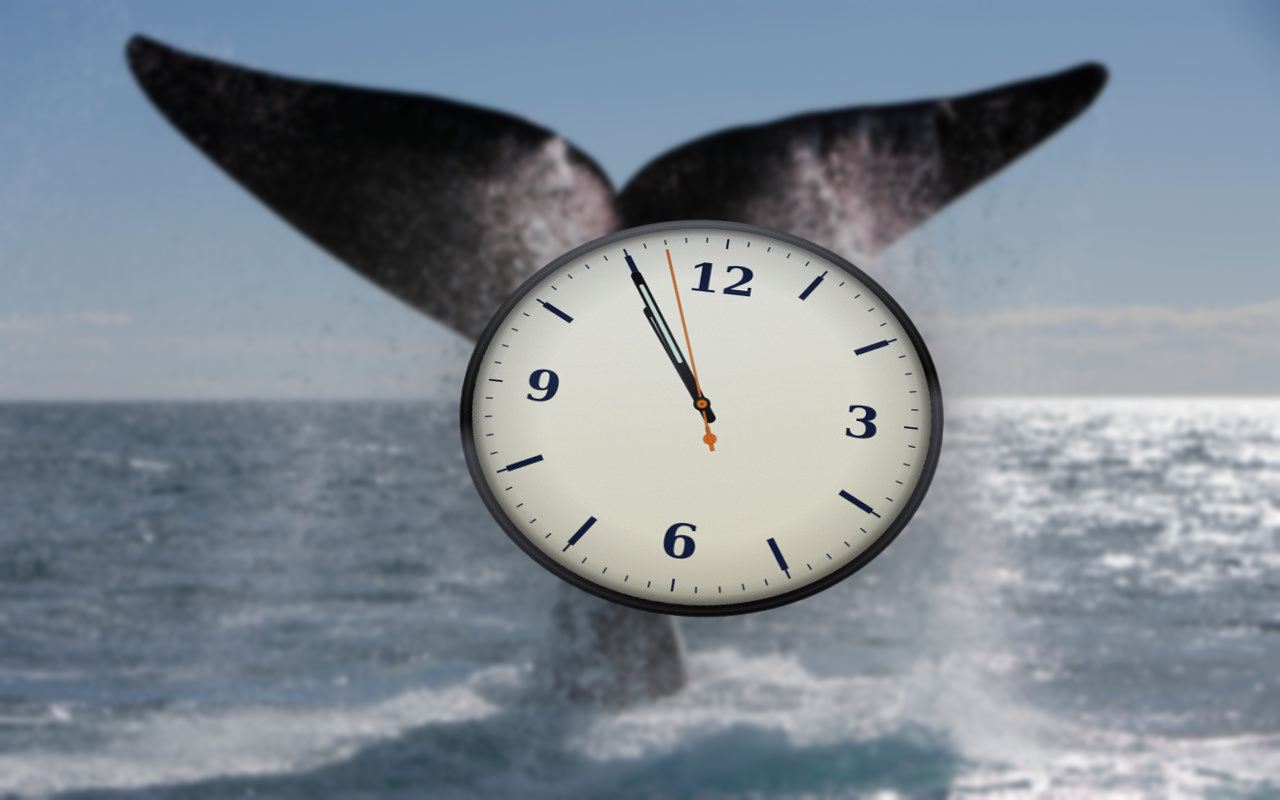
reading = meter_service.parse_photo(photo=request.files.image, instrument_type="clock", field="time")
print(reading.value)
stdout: 10:54:57
